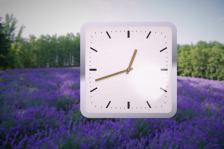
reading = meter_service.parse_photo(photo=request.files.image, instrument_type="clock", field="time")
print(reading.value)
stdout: 12:42
